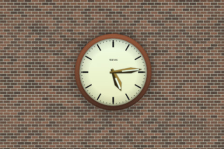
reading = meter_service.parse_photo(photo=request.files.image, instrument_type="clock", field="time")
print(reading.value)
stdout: 5:14
